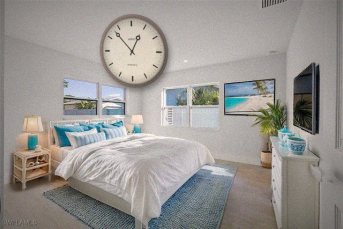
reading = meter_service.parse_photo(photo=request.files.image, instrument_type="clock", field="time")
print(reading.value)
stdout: 12:53
